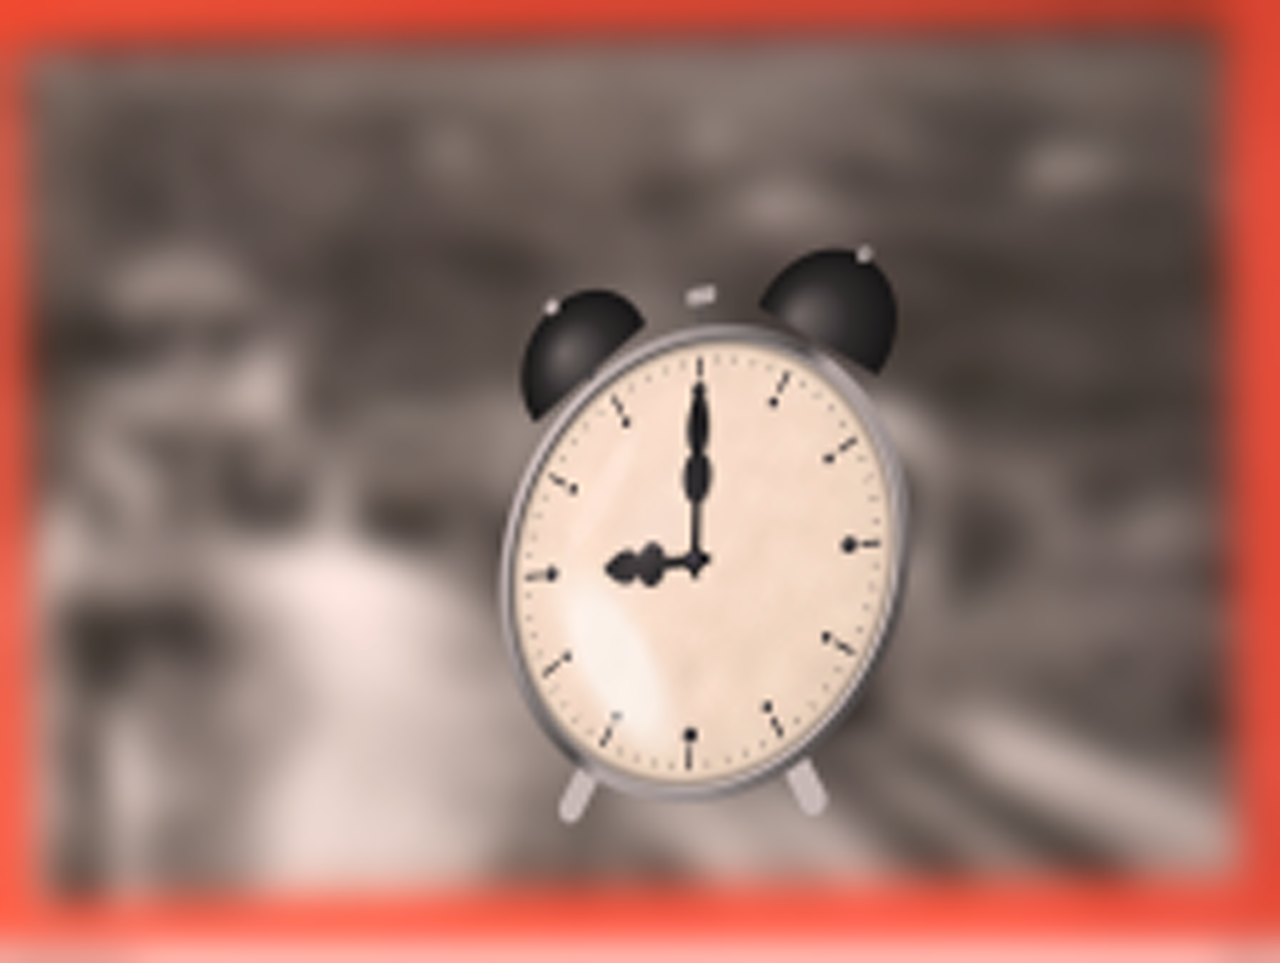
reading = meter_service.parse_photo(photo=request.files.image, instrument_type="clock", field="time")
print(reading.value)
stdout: 9:00
